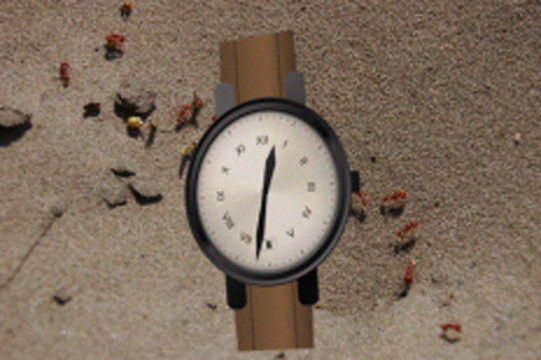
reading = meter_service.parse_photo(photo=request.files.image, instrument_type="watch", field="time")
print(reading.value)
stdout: 12:32
